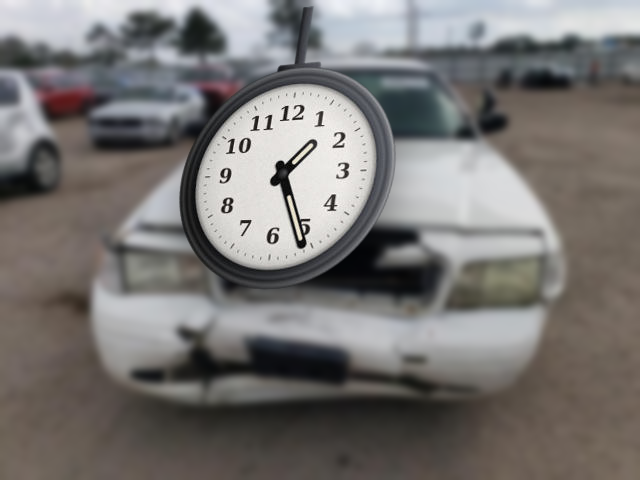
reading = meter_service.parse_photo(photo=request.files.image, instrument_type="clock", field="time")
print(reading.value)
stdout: 1:26
